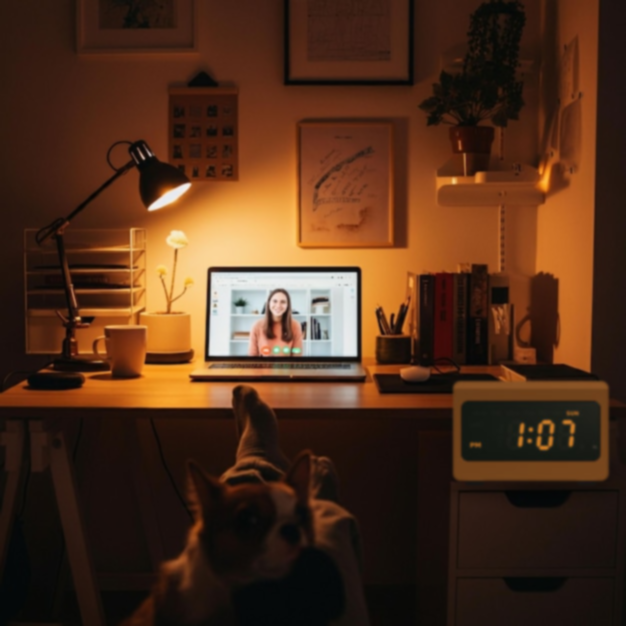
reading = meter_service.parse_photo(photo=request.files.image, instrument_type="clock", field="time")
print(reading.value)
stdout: 1:07
